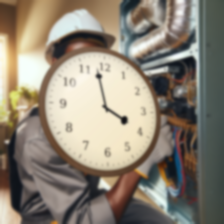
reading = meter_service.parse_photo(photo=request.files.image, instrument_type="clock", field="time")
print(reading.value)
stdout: 3:58
